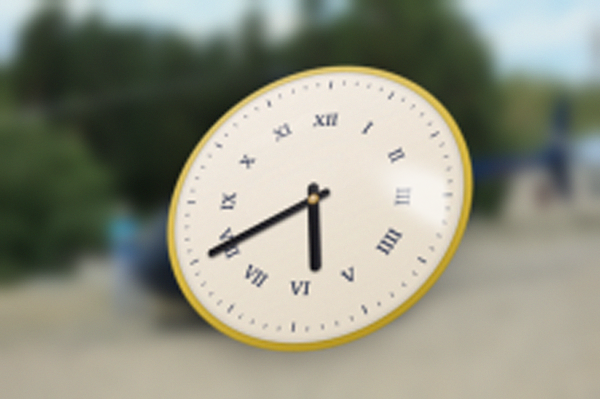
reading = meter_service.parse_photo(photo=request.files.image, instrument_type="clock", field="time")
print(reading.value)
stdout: 5:40
